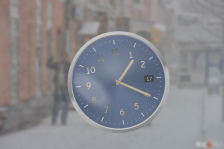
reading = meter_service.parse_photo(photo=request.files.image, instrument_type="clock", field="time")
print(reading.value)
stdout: 1:20
